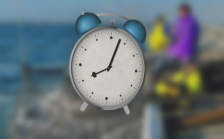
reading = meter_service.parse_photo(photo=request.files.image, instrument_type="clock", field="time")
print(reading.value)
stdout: 8:03
